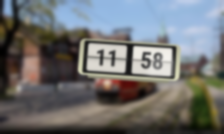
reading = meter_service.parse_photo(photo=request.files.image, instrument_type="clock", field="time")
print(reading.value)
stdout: 11:58
